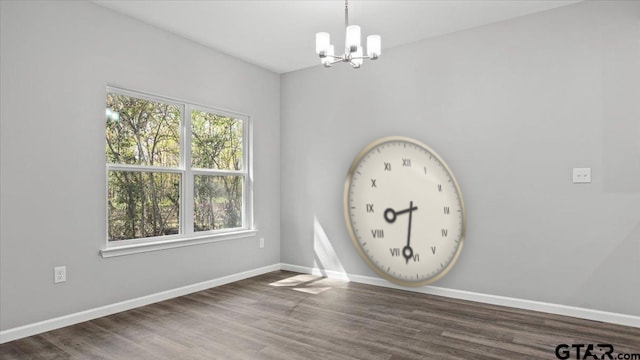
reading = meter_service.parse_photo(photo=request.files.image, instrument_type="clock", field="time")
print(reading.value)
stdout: 8:32
